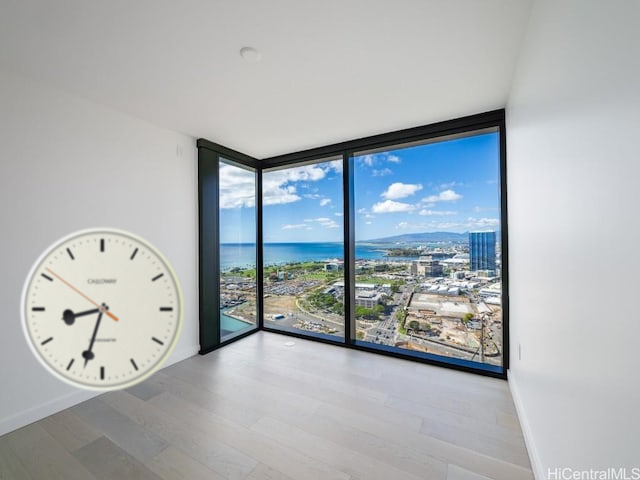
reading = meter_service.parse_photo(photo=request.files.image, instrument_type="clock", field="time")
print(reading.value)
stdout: 8:32:51
